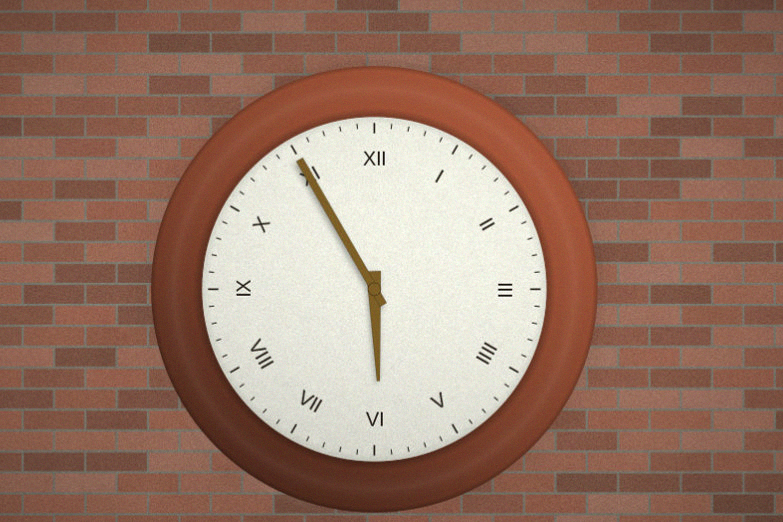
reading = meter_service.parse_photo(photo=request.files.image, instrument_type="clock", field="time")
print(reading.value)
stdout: 5:55
